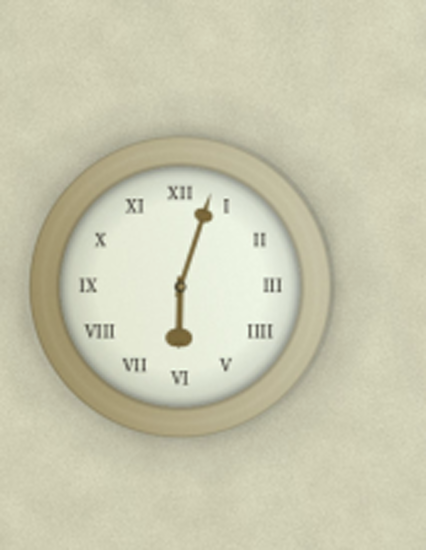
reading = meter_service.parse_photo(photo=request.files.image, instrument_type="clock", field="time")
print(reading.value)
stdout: 6:03
